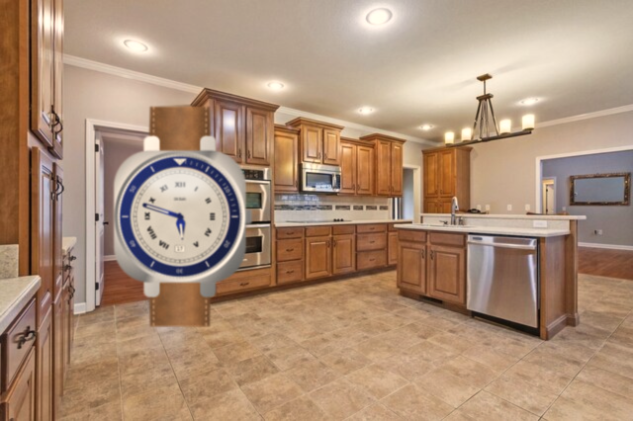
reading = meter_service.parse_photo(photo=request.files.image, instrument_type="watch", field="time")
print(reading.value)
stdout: 5:48
